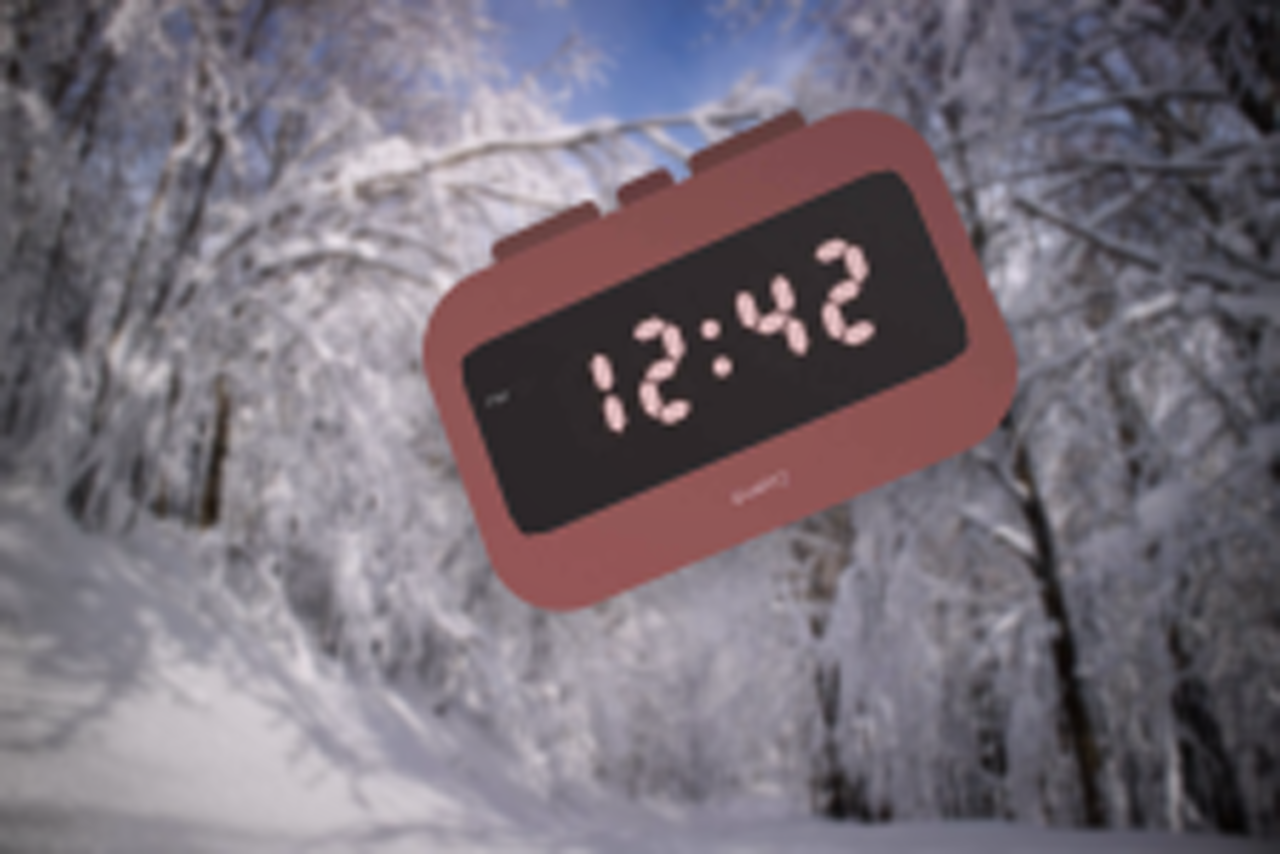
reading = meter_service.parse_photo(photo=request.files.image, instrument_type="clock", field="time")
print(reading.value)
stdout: 12:42
